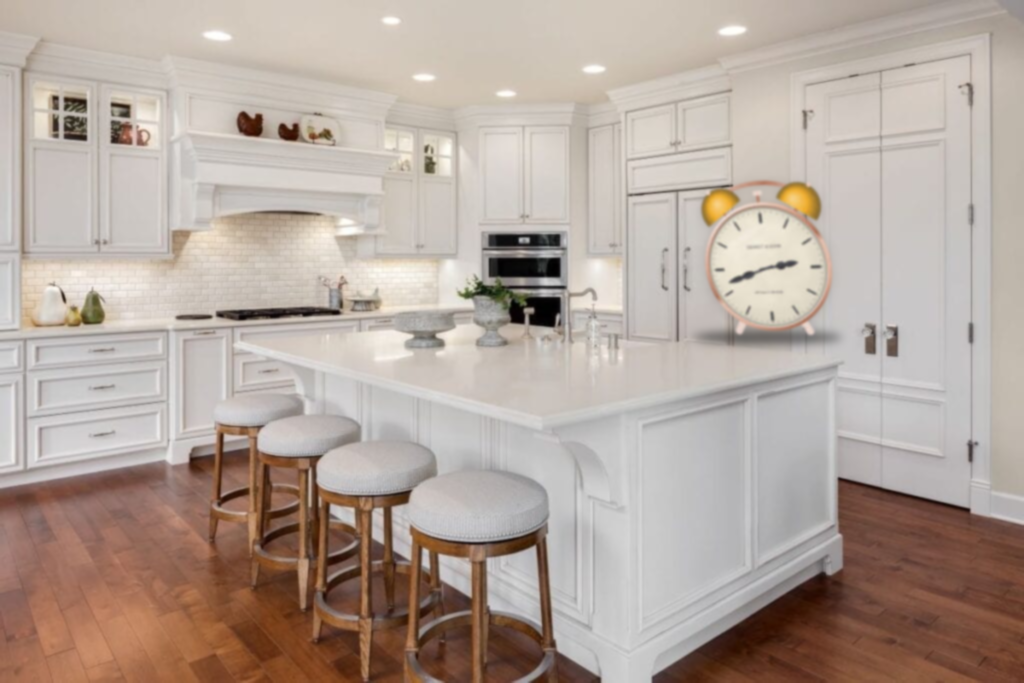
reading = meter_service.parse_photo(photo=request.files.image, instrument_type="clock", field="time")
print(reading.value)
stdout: 2:42
